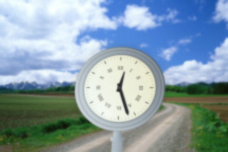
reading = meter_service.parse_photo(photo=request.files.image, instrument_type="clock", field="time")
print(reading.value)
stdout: 12:27
